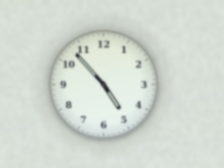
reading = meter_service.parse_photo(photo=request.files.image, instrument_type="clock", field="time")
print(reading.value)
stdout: 4:53
